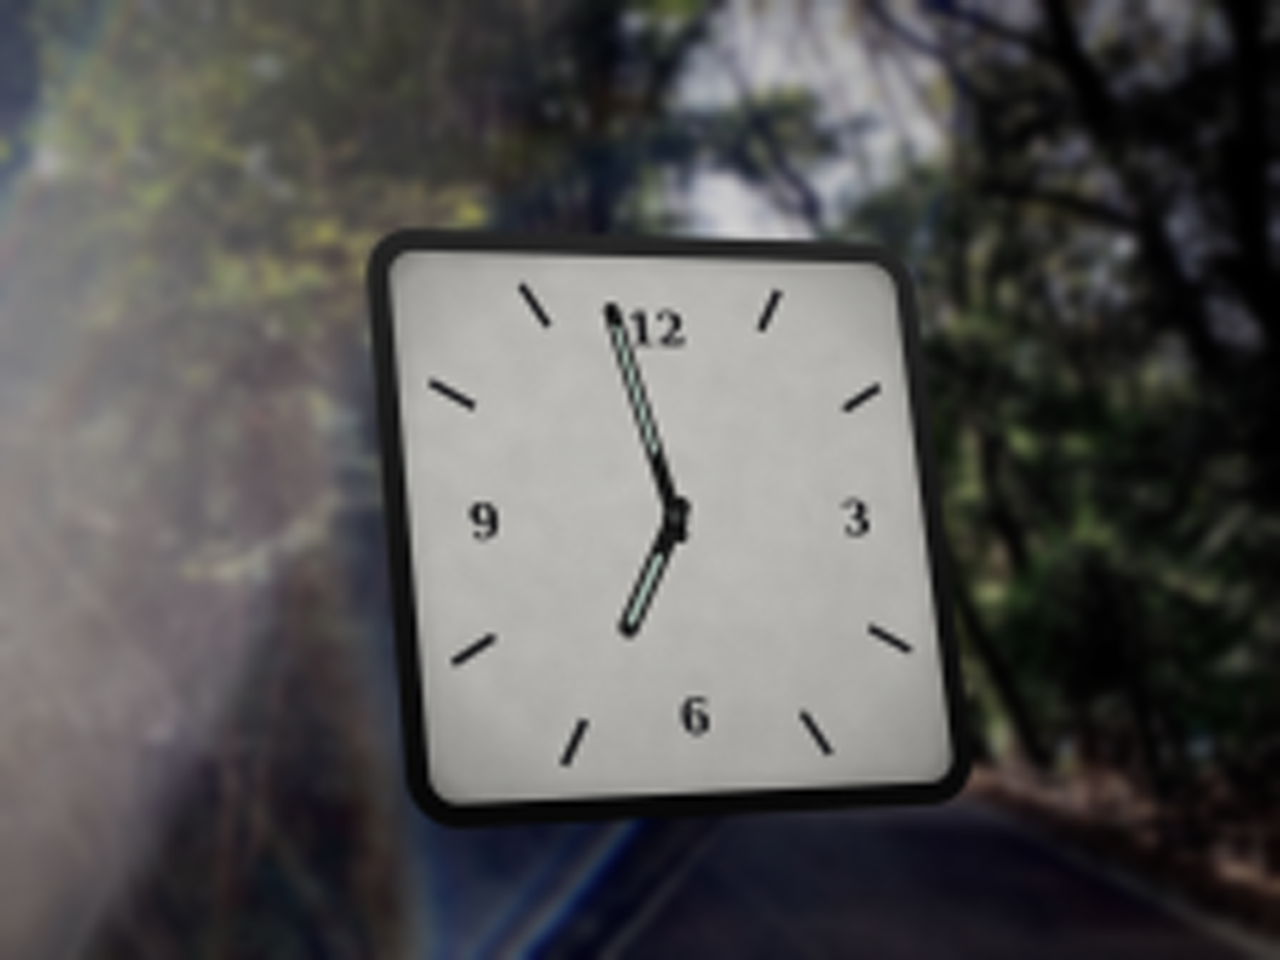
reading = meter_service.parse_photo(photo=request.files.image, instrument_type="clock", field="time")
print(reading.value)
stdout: 6:58
